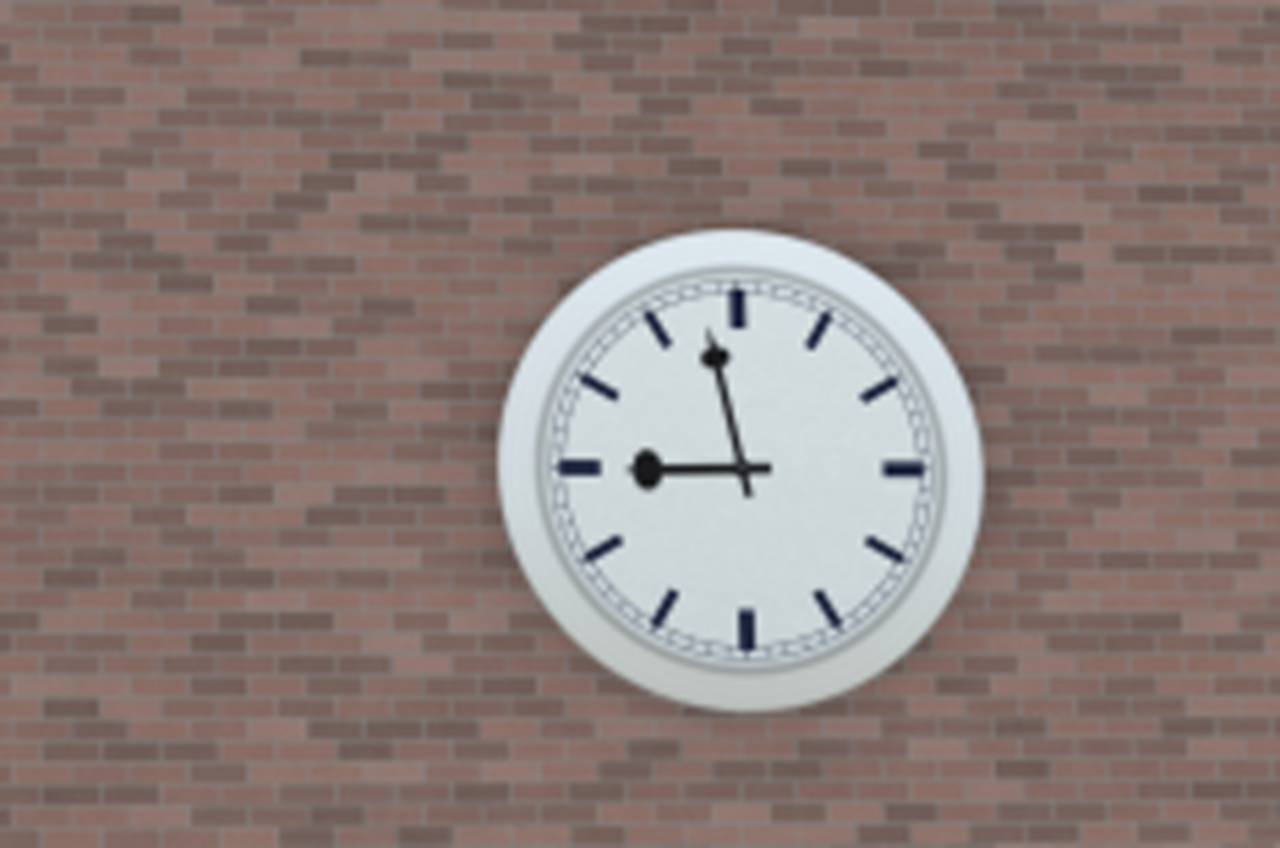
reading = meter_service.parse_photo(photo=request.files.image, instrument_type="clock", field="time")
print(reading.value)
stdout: 8:58
